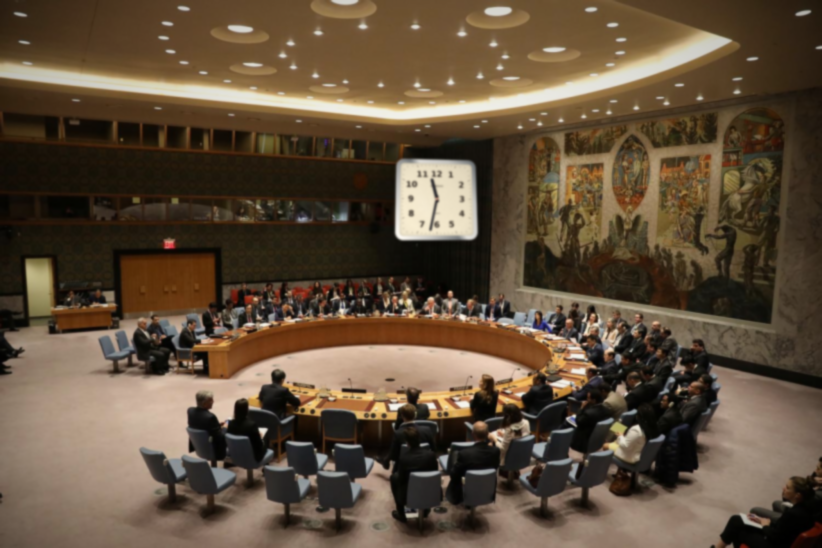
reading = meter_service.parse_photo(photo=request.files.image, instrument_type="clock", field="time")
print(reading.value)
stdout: 11:32
